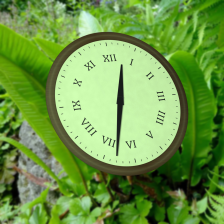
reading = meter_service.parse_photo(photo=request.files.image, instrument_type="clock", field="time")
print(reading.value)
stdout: 12:33
